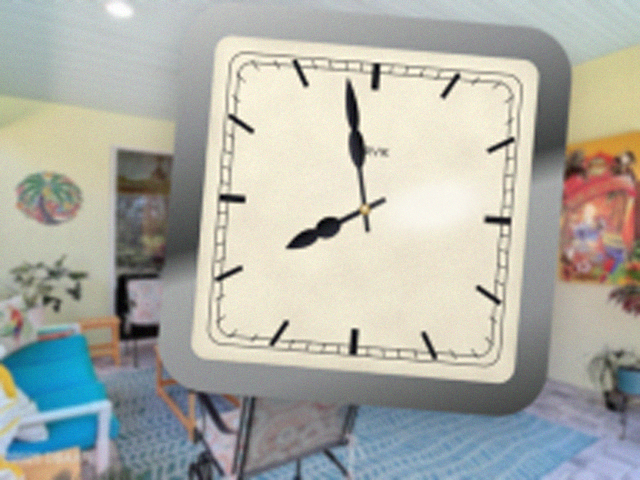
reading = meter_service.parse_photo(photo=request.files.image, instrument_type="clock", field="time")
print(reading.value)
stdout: 7:58
